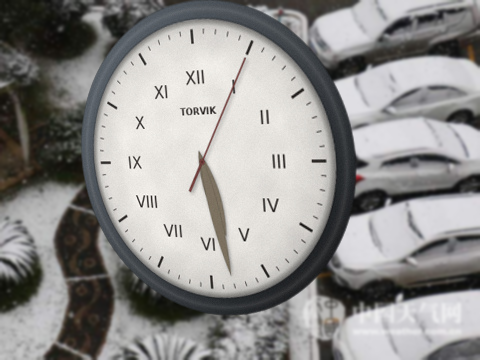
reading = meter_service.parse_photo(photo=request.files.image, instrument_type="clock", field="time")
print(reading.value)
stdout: 5:28:05
